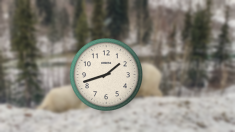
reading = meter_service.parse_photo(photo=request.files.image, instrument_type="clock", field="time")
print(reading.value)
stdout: 1:42
